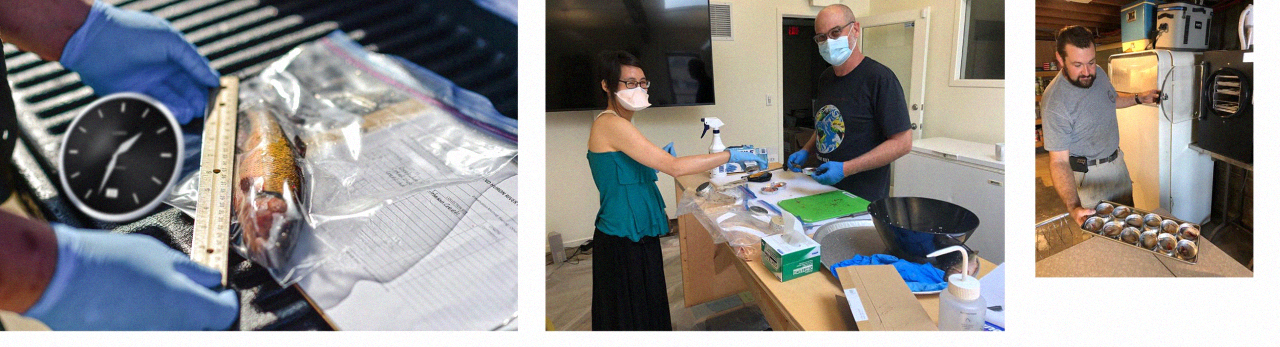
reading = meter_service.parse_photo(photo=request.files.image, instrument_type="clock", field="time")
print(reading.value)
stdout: 1:33
